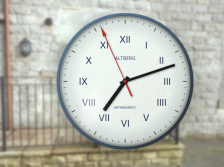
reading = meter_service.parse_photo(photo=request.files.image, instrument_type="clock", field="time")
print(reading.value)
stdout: 7:11:56
